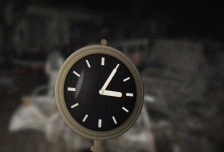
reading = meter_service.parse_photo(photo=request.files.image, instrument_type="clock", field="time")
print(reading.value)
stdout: 3:05
